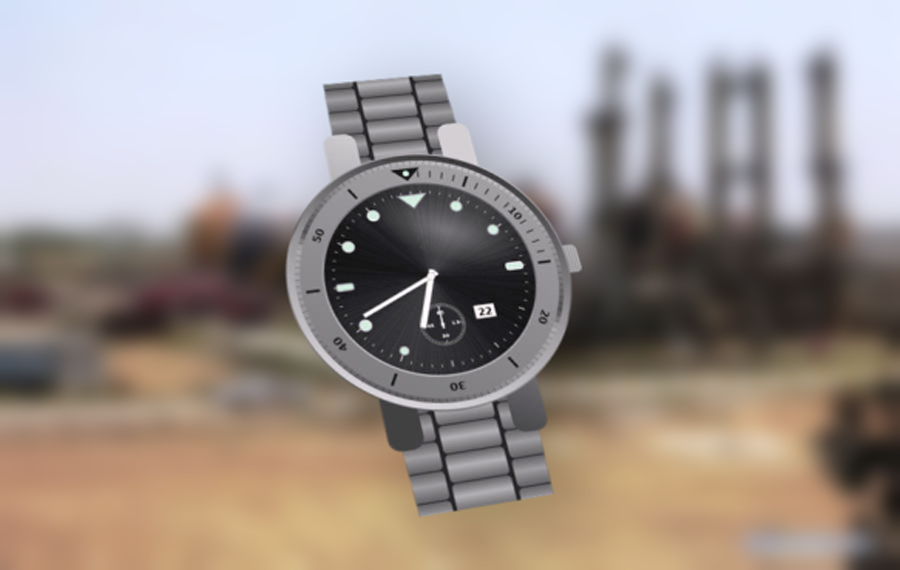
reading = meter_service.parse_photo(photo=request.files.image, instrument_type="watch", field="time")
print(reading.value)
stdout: 6:41
